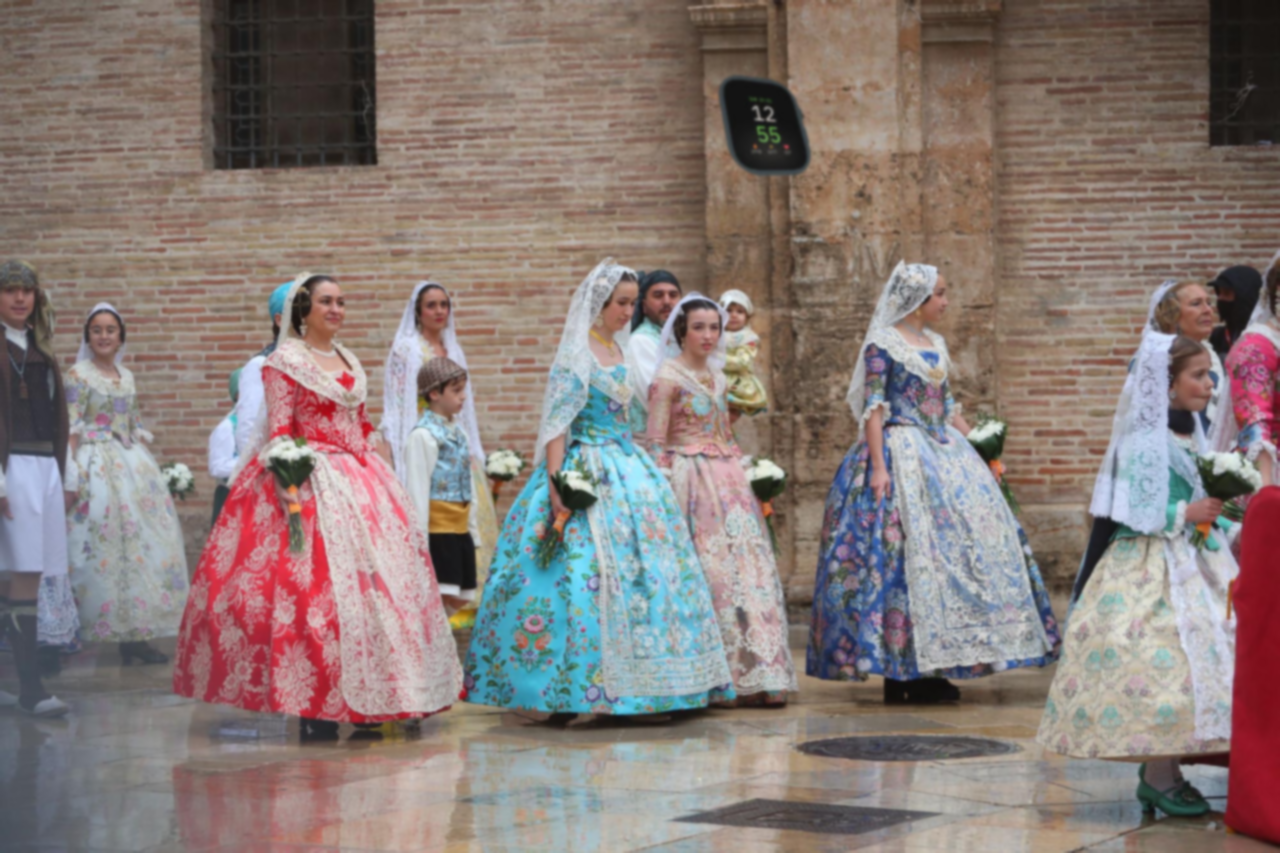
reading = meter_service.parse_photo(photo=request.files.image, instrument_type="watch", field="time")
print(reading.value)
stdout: 12:55
